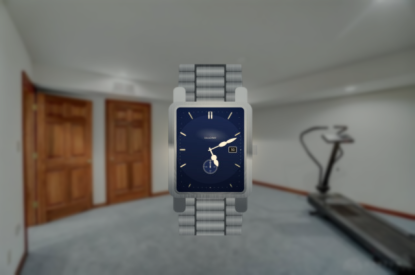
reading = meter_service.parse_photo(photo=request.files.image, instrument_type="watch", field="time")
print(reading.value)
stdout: 5:11
